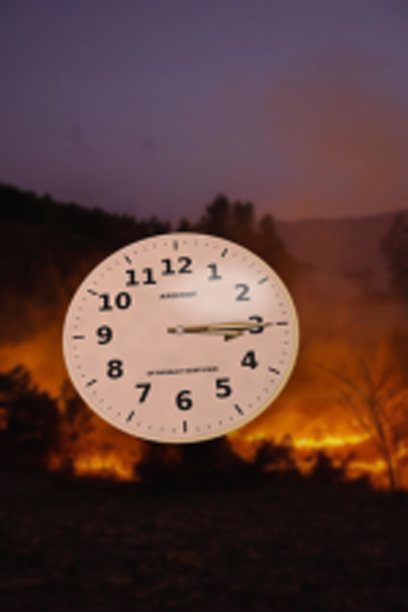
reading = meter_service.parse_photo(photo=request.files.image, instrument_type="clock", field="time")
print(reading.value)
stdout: 3:15
